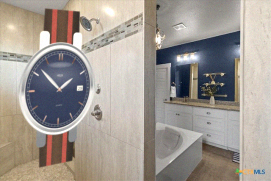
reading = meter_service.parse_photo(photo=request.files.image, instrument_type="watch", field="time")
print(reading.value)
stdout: 1:52
